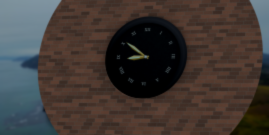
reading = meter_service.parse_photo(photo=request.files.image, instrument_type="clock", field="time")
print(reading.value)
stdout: 8:51
